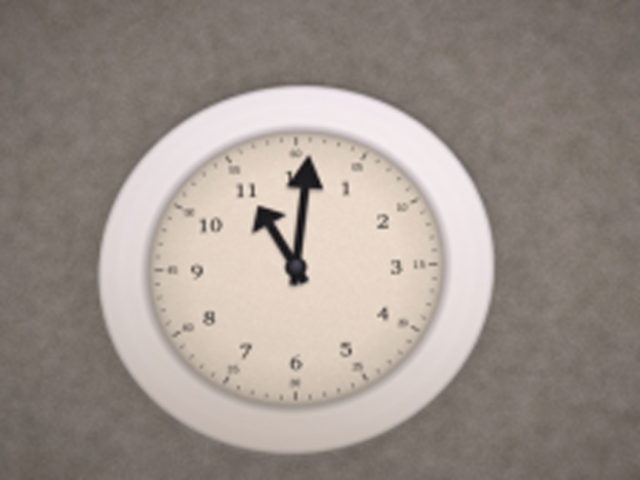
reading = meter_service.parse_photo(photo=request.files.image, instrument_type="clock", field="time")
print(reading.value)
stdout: 11:01
